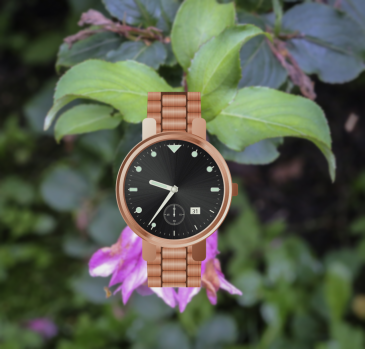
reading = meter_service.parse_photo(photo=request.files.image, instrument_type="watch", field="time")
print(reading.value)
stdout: 9:36
